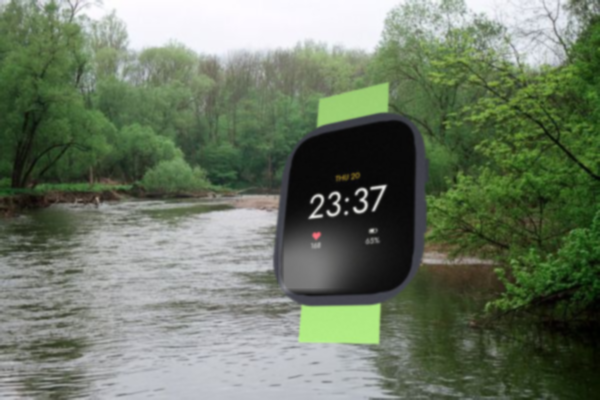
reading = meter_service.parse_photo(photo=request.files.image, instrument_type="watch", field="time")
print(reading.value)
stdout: 23:37
